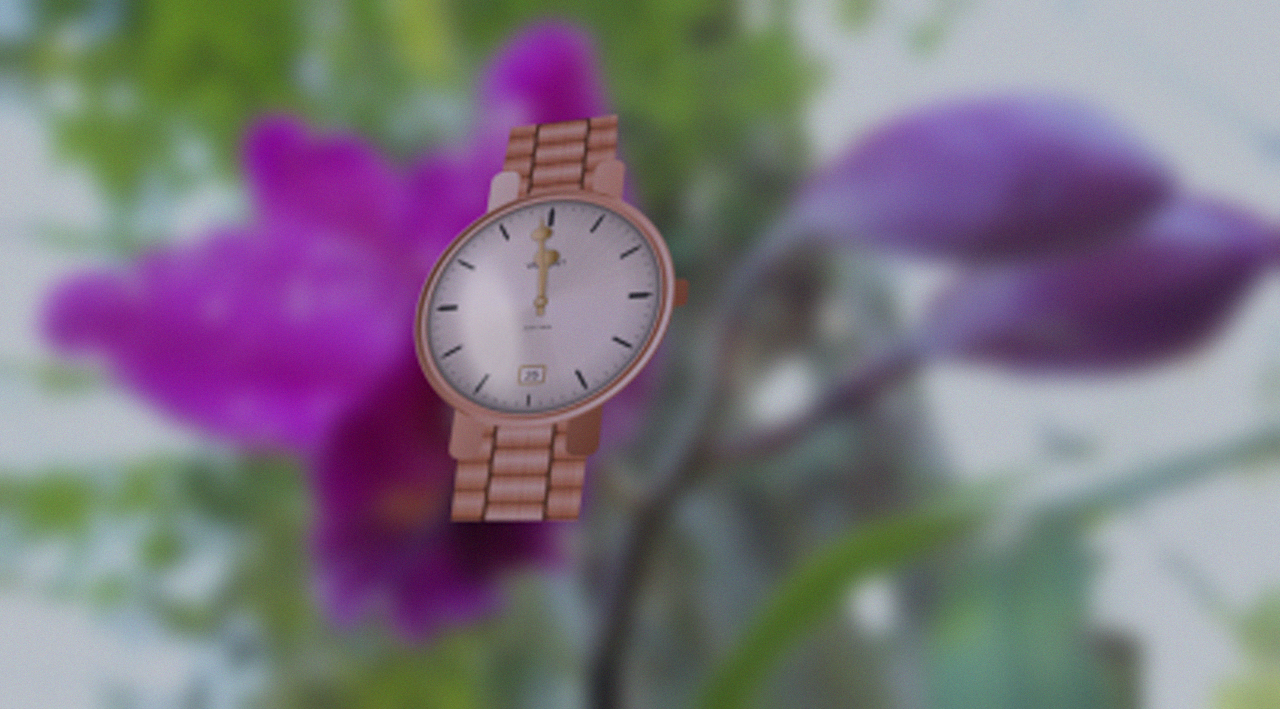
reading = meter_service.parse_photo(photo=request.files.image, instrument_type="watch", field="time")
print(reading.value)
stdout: 11:59
